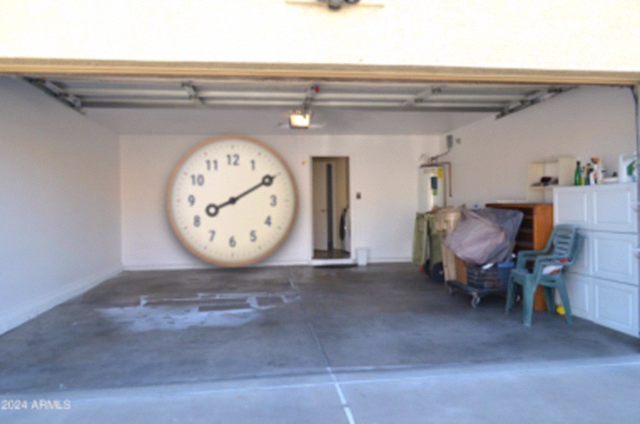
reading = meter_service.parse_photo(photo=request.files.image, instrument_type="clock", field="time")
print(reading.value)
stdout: 8:10
